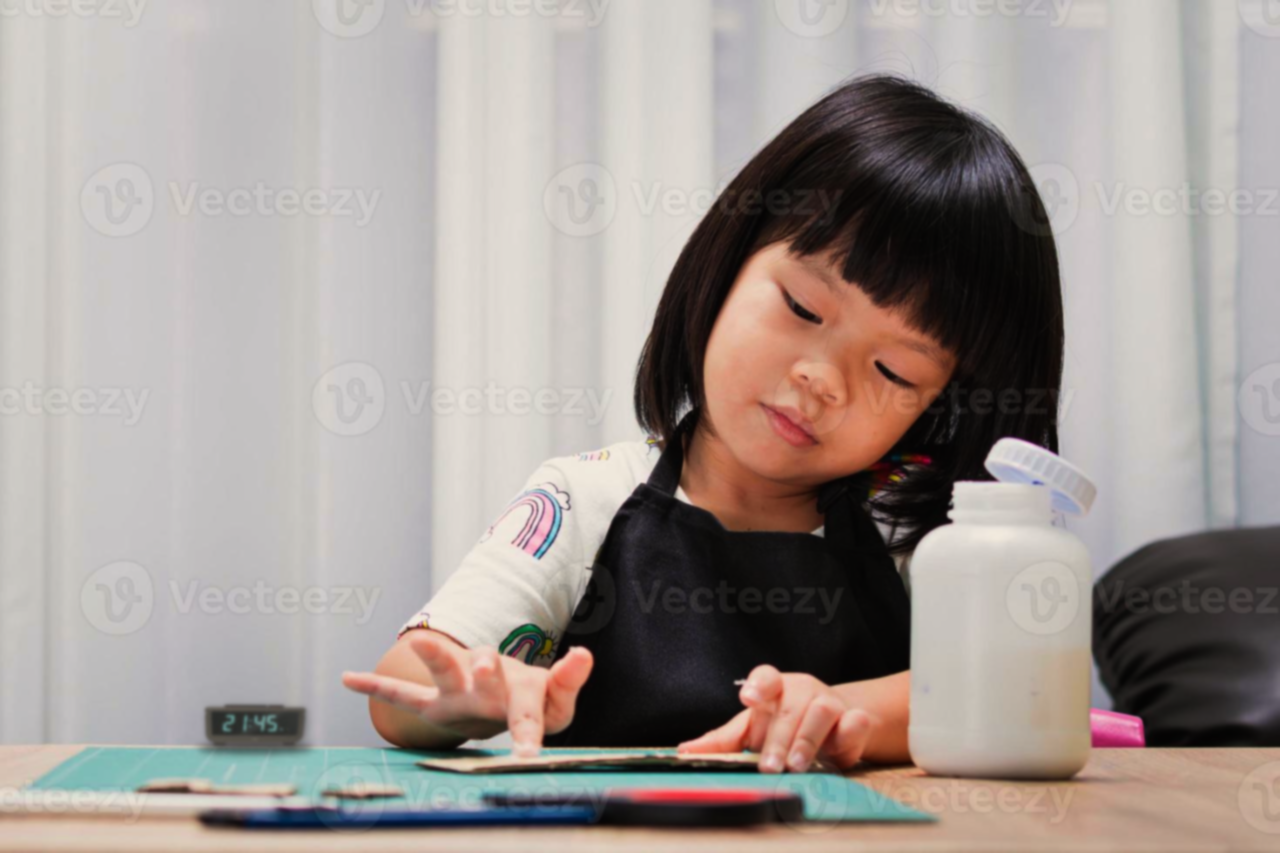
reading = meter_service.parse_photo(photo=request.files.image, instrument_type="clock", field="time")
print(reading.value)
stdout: 21:45
